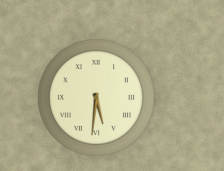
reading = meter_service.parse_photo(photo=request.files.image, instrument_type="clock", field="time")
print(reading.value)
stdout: 5:31
